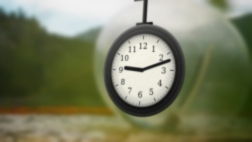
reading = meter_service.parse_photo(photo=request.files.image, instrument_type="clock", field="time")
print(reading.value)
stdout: 9:12
